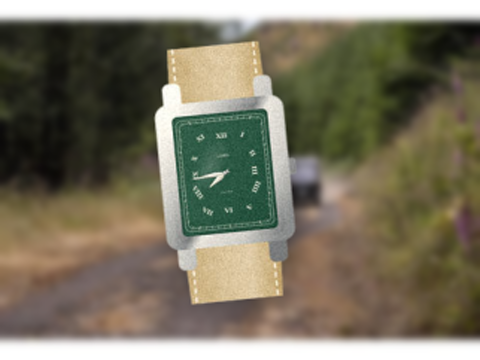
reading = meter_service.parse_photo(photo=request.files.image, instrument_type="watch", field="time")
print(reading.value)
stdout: 7:44
